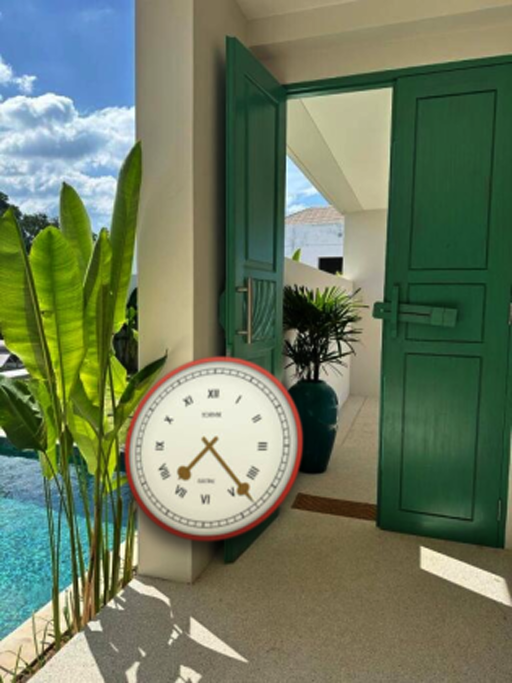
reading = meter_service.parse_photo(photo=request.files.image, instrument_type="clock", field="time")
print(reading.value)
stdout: 7:23
